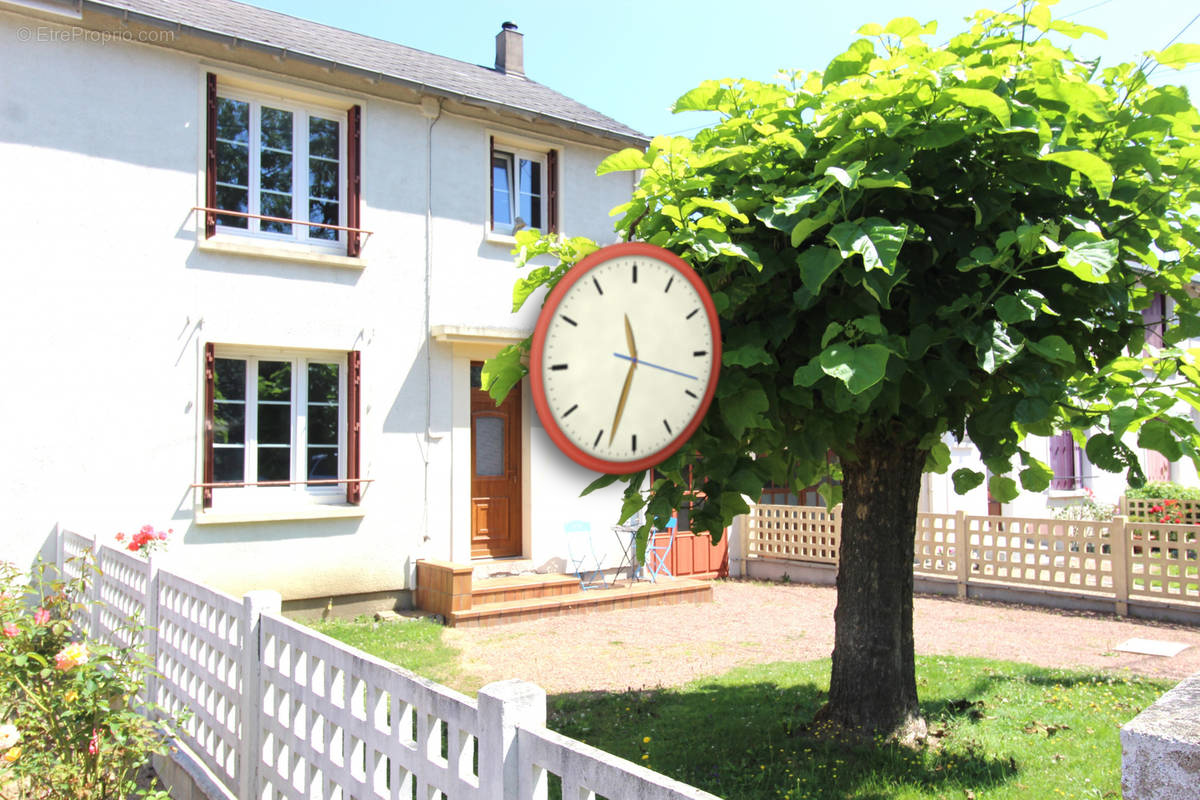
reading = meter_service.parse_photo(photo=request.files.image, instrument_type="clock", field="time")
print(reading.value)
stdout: 11:33:18
